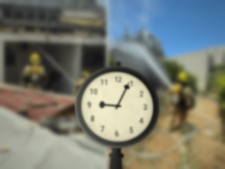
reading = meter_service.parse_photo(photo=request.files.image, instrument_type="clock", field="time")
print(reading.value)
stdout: 9:04
